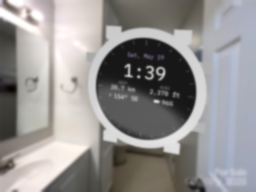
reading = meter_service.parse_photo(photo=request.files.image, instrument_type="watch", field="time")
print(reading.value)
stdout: 1:39
